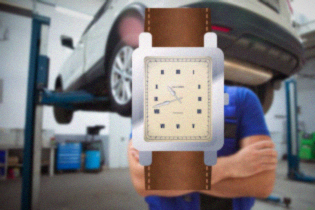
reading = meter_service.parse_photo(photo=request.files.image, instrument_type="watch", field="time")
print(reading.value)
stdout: 10:42
